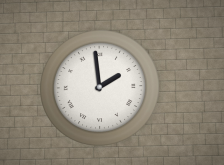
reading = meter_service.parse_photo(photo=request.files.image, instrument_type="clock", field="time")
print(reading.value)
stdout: 1:59
